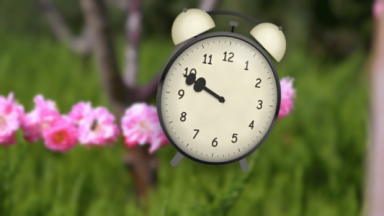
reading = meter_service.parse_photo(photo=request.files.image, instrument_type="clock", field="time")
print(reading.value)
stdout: 9:49
